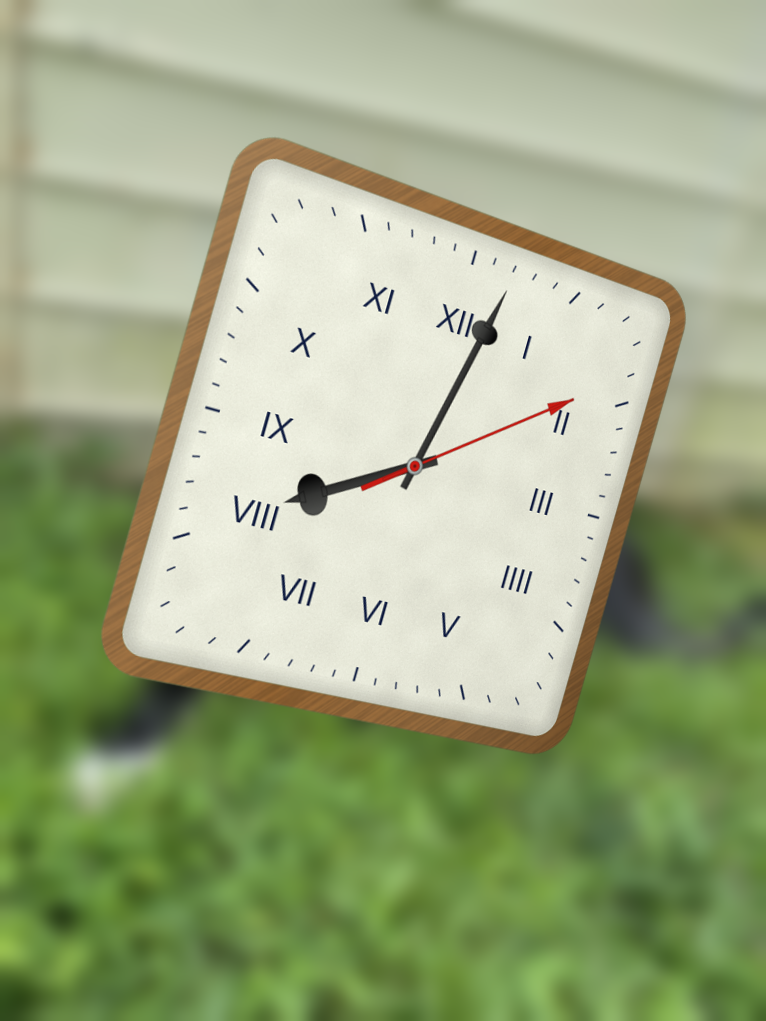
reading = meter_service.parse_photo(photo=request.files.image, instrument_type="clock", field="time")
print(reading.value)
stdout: 8:02:09
